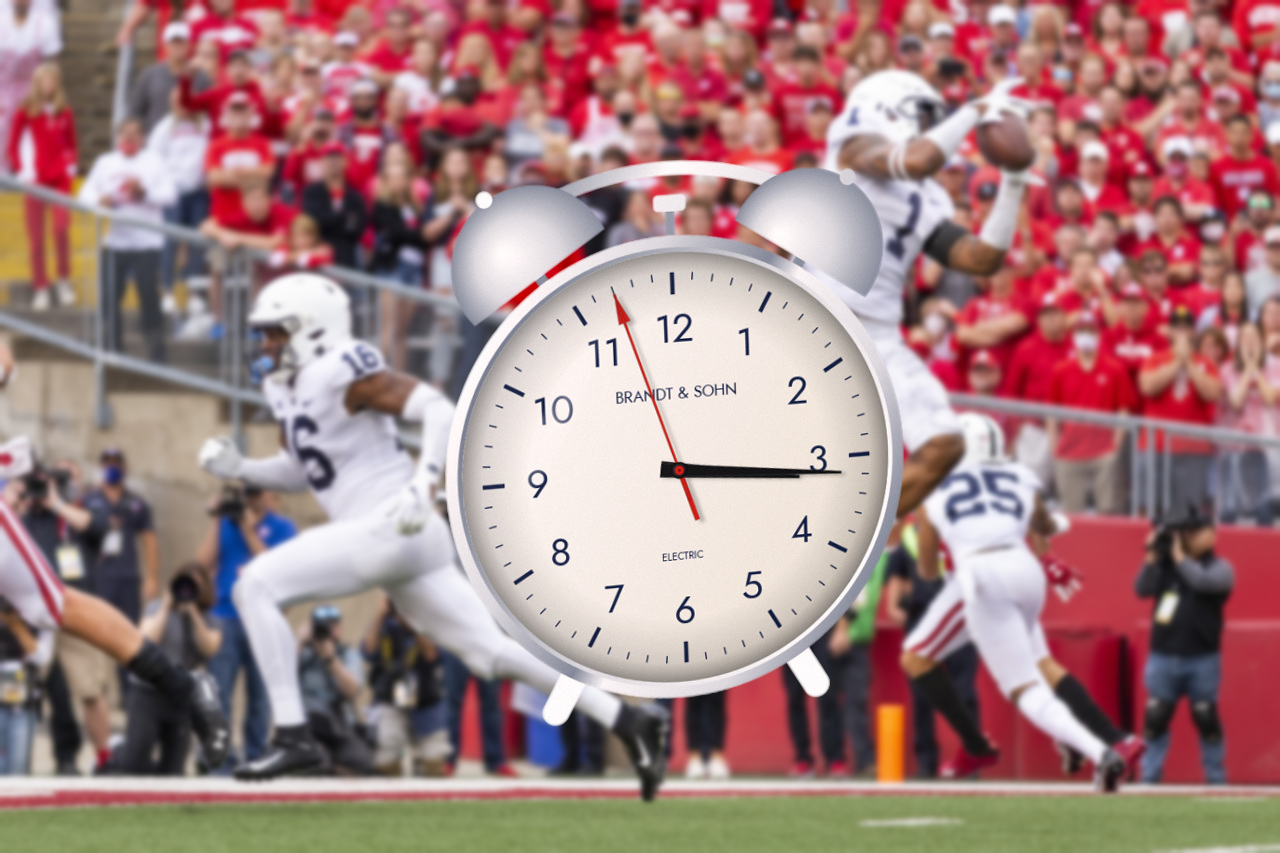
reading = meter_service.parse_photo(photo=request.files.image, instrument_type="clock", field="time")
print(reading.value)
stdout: 3:15:57
